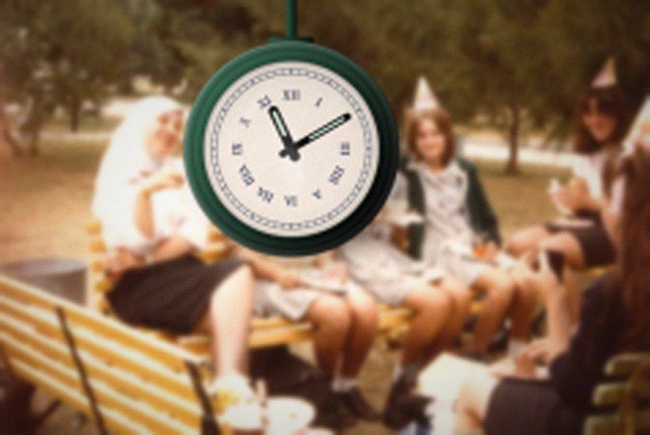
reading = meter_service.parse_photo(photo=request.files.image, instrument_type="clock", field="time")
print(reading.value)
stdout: 11:10
